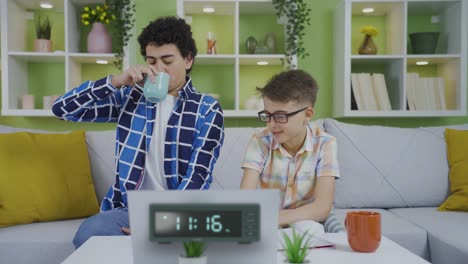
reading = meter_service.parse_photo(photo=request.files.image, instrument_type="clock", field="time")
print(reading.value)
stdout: 11:16
